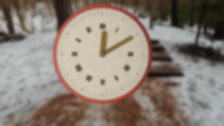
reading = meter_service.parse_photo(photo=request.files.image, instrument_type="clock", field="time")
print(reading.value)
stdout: 12:10
